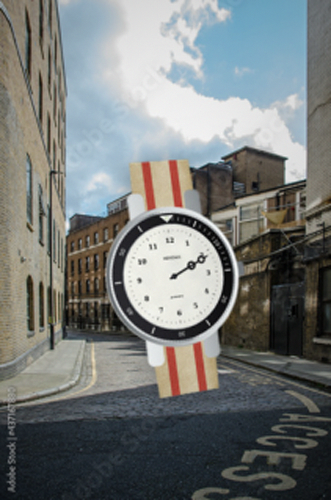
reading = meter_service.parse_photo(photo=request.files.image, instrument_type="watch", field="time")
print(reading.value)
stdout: 2:11
